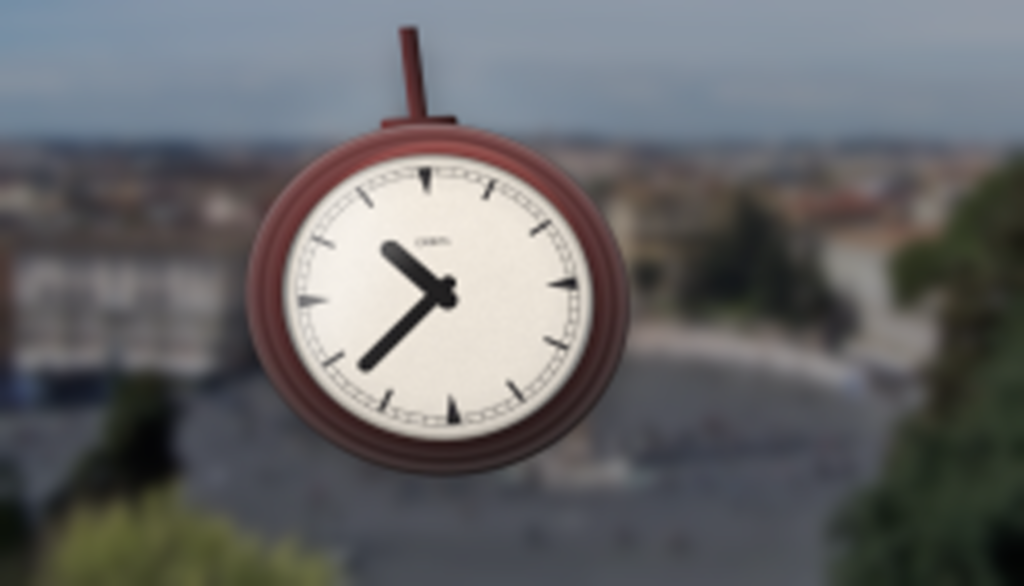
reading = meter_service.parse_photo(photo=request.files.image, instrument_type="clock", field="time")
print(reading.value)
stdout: 10:38
